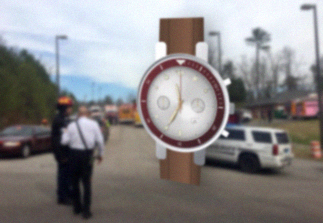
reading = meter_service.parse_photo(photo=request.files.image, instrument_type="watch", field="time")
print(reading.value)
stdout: 11:35
